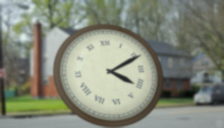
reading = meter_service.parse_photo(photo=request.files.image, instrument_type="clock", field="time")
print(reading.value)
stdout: 4:11
